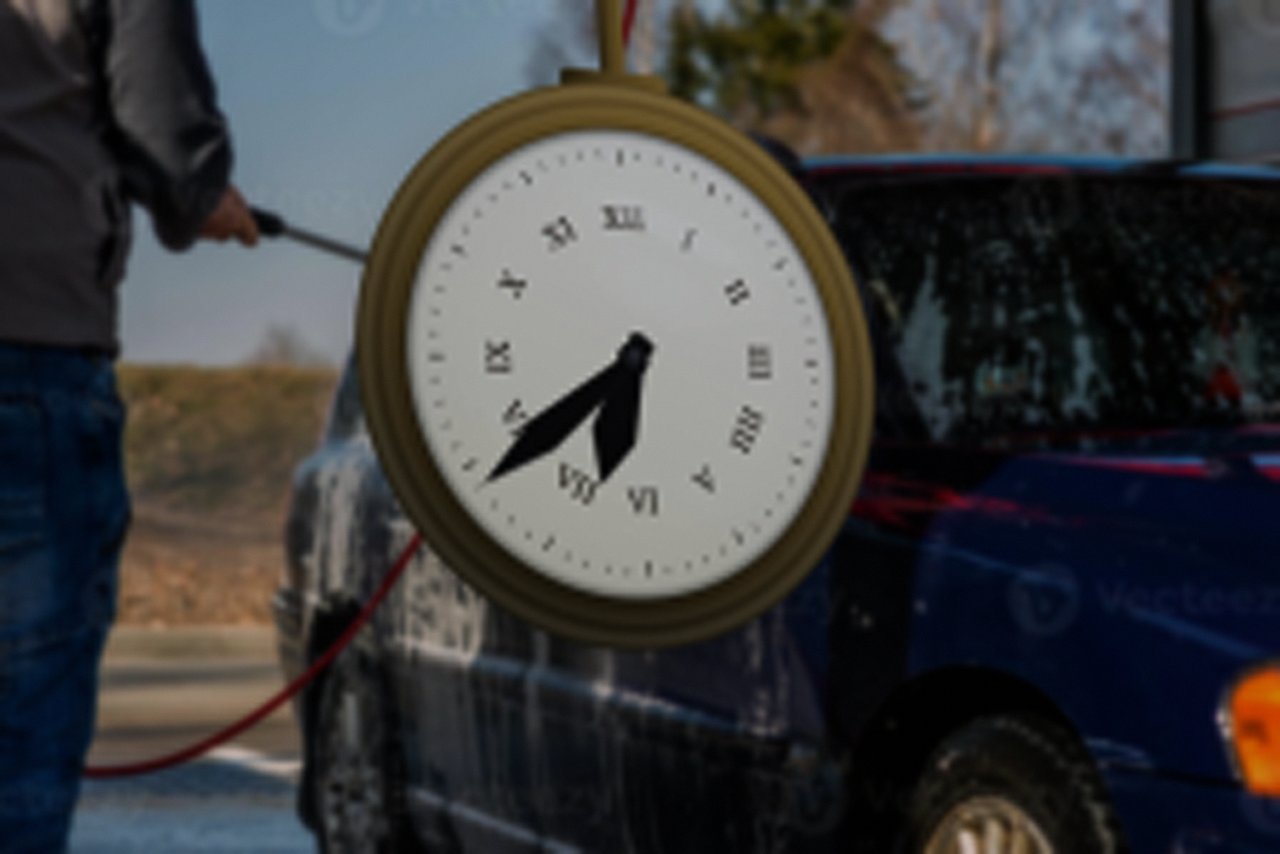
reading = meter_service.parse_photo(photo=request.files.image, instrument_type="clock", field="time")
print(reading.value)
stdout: 6:39
